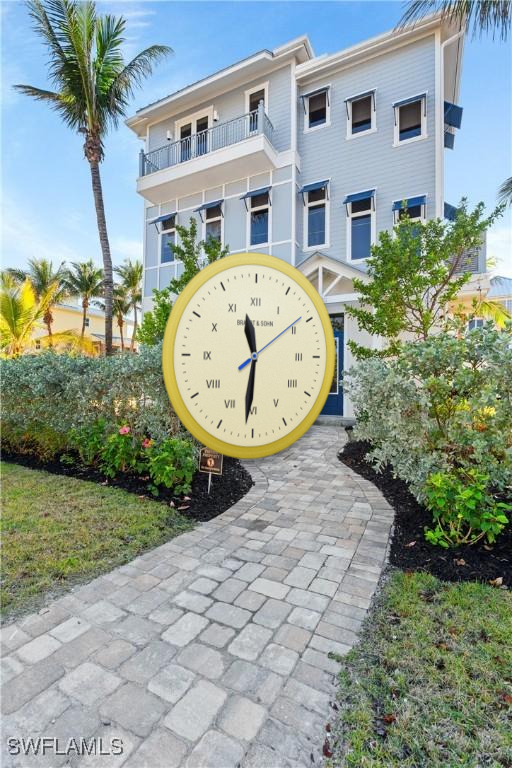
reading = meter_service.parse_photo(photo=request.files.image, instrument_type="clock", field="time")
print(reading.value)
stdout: 11:31:09
